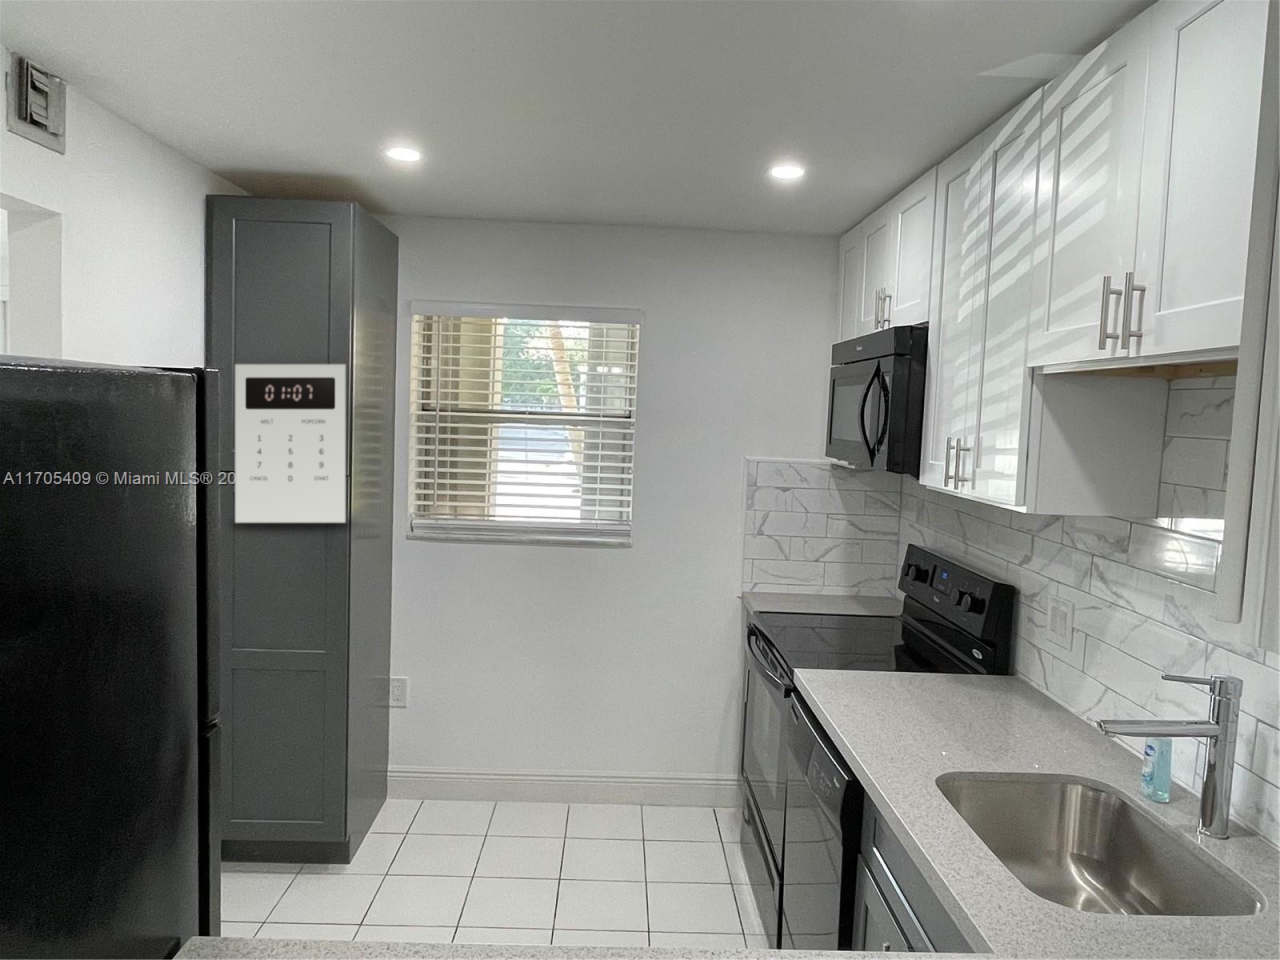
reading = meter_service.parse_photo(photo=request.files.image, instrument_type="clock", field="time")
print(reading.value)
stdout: 1:07
